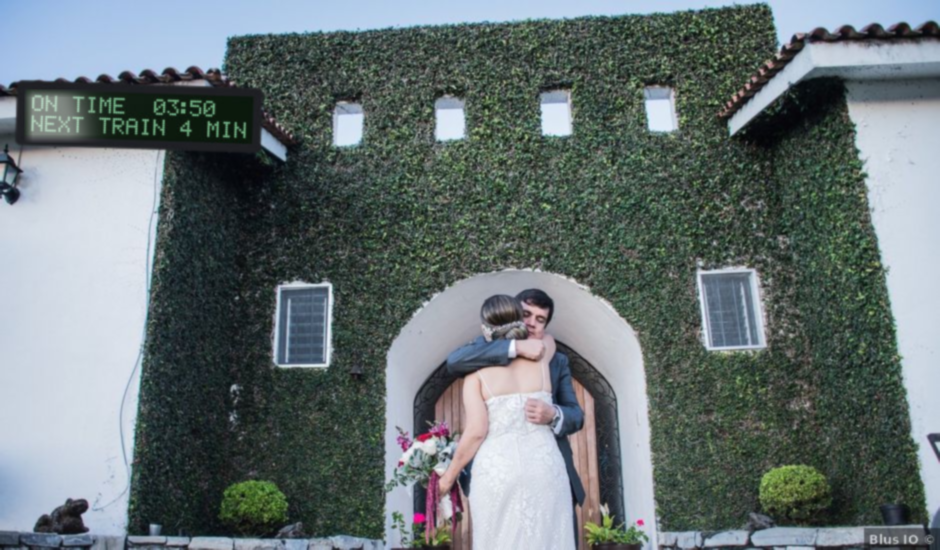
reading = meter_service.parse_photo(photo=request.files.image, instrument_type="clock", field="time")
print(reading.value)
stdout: 3:50
